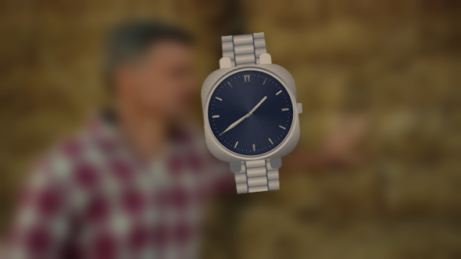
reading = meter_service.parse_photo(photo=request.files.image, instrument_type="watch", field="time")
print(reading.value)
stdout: 1:40
